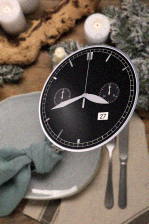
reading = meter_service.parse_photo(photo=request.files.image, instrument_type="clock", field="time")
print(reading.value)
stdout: 3:42
